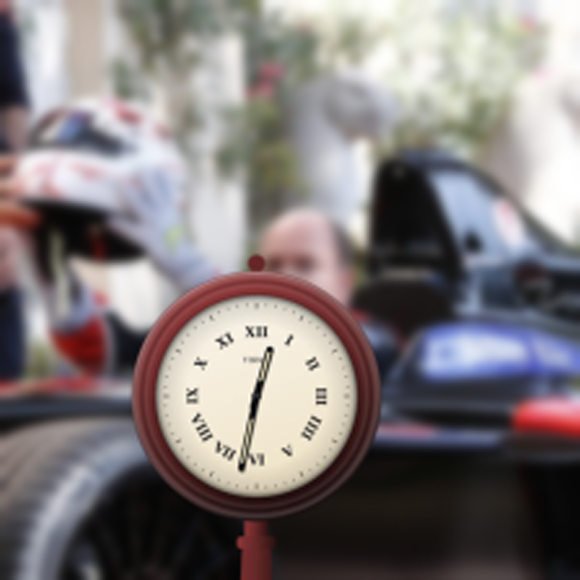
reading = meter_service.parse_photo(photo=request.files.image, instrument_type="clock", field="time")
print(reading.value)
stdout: 12:32
